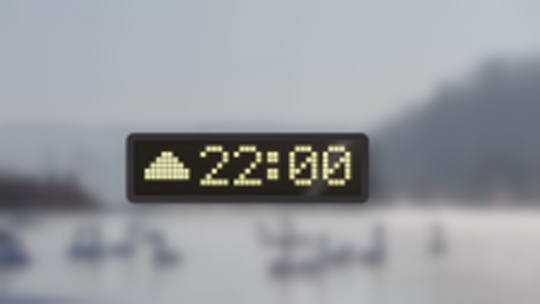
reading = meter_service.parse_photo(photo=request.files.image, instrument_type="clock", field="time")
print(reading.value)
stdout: 22:00
